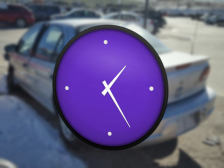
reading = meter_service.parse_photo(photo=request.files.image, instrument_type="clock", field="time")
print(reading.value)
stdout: 1:25
